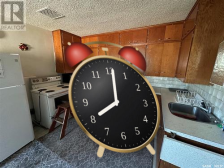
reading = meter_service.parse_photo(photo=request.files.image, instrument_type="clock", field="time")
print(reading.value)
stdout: 8:01
